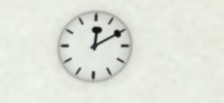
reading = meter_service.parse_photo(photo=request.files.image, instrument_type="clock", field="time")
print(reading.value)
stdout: 12:10
